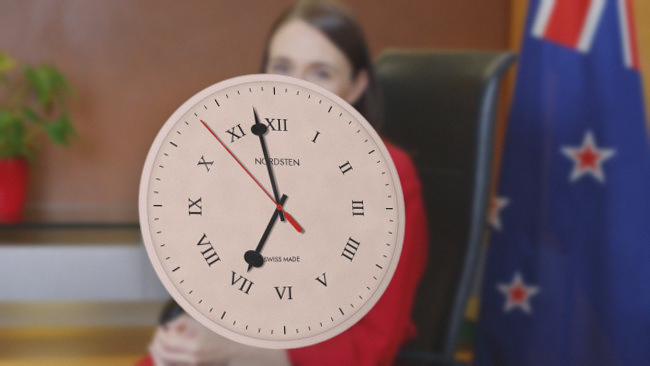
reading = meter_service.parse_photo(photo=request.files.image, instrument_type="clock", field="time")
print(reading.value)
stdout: 6:57:53
